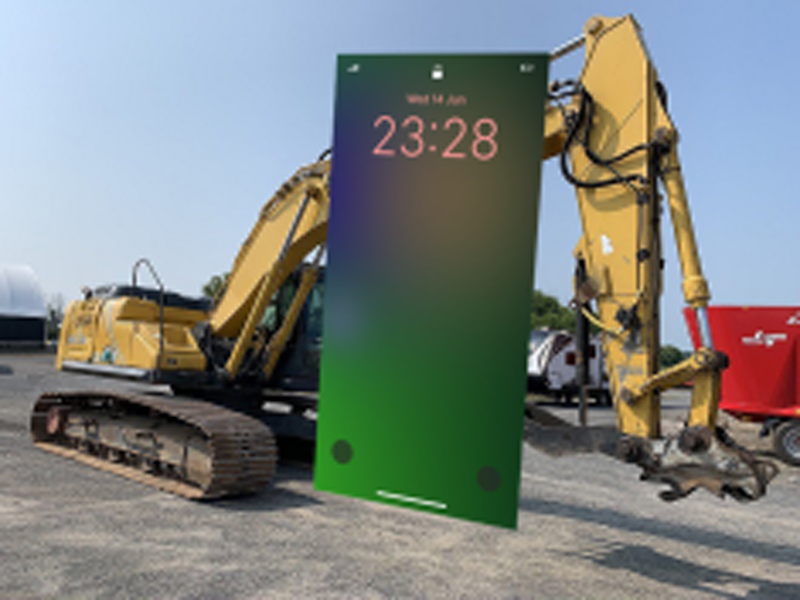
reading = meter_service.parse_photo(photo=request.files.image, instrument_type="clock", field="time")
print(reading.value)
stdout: 23:28
